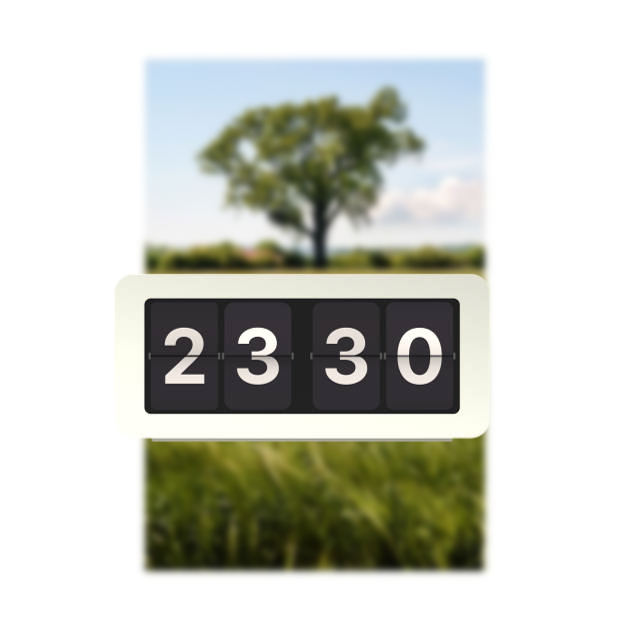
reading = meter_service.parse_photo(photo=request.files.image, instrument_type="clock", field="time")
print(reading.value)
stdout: 23:30
